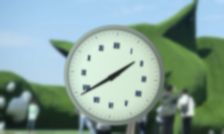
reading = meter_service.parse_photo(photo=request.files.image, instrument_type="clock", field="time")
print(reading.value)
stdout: 1:39
